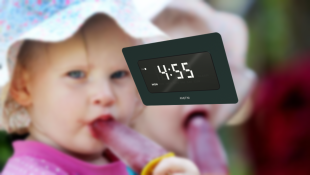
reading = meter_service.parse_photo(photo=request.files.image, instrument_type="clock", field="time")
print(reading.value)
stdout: 4:55
